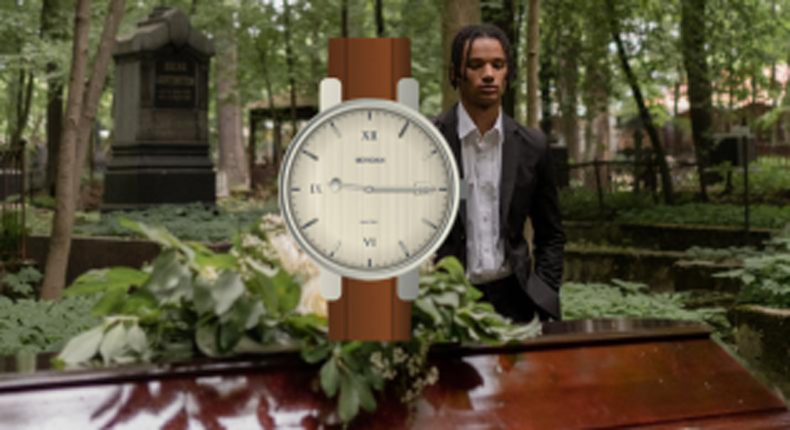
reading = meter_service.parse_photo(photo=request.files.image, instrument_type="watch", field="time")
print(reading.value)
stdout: 9:15
